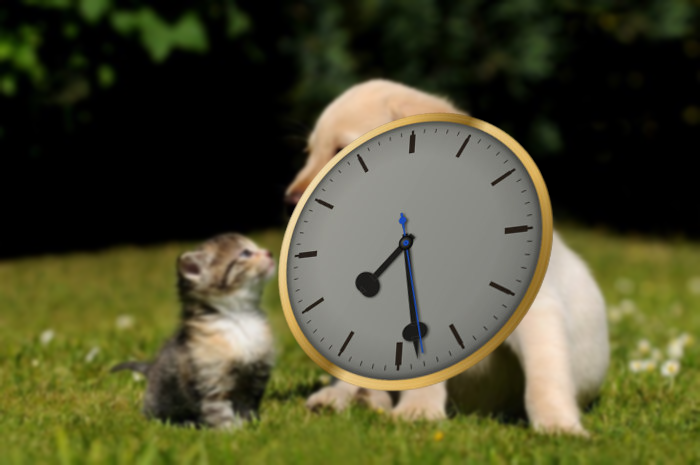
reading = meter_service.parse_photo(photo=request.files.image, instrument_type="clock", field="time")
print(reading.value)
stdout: 7:28:28
